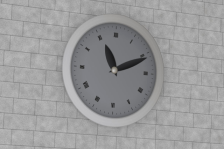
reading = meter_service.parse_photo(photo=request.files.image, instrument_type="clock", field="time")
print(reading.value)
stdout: 11:11
